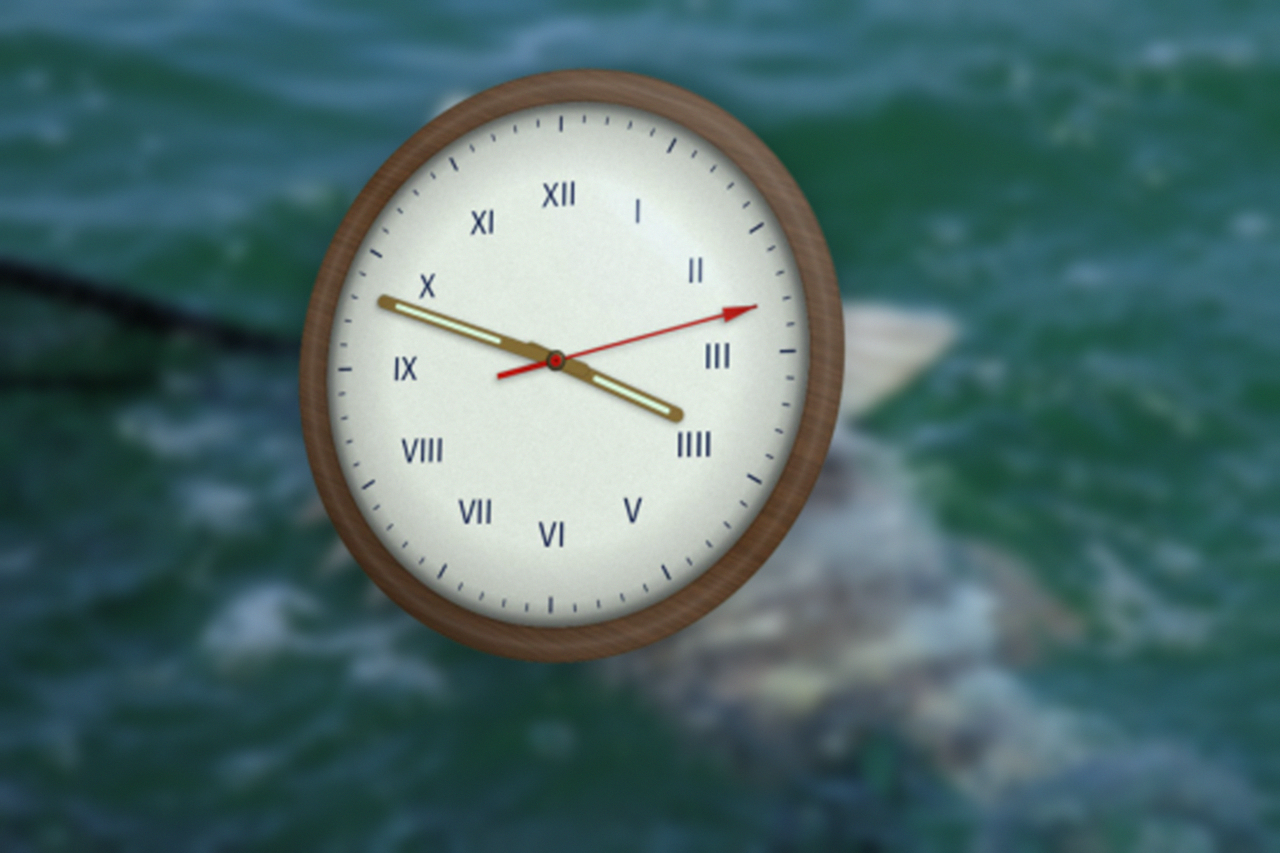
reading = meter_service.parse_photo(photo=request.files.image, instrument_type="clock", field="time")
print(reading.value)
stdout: 3:48:13
